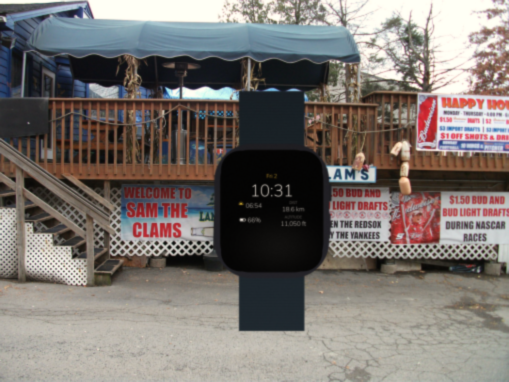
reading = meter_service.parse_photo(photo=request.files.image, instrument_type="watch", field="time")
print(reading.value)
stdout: 10:31
